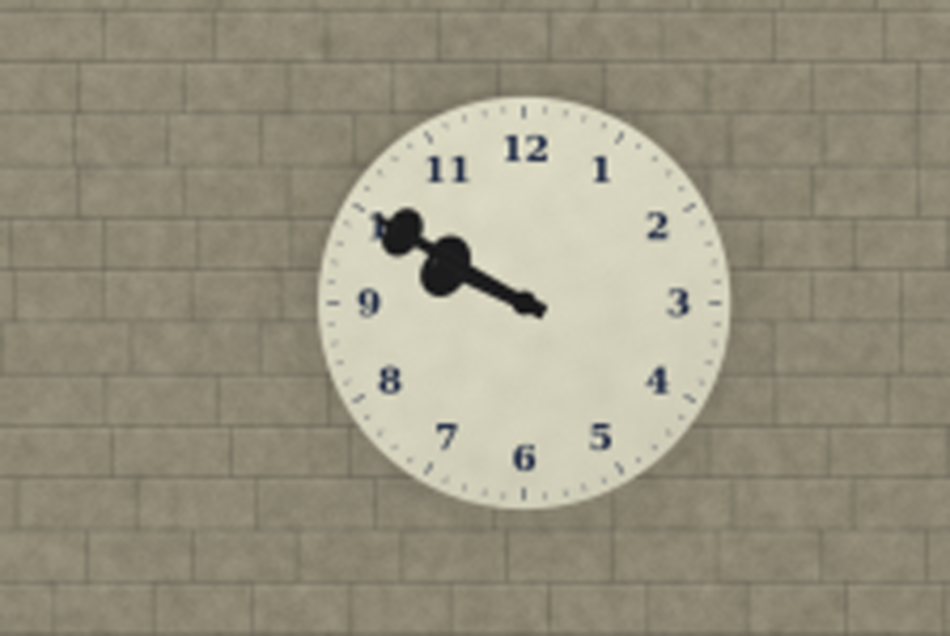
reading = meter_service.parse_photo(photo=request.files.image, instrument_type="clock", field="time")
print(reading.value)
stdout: 9:50
